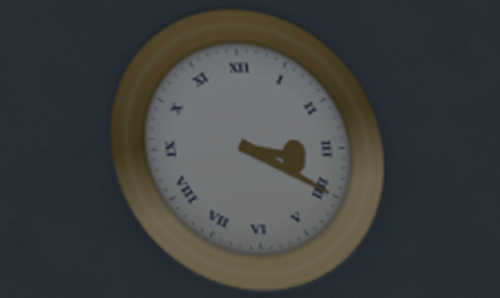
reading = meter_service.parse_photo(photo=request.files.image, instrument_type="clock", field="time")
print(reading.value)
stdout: 3:20
